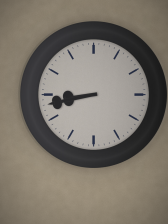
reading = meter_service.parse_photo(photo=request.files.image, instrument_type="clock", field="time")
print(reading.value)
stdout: 8:43
